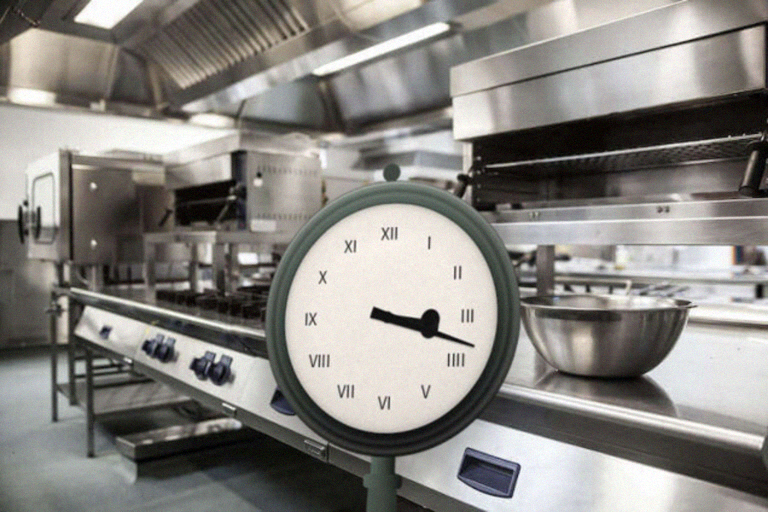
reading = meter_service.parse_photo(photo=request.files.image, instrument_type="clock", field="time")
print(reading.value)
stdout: 3:18
